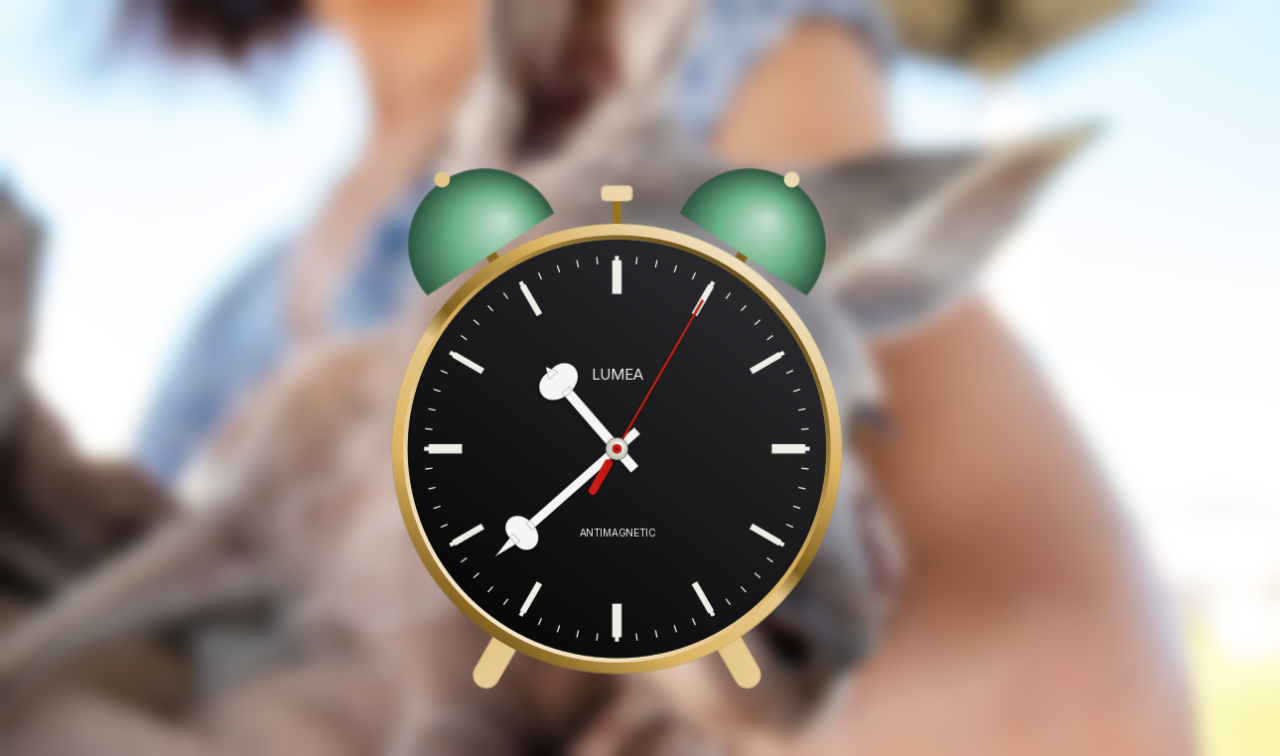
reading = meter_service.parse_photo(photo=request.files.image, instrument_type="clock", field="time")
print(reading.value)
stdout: 10:38:05
